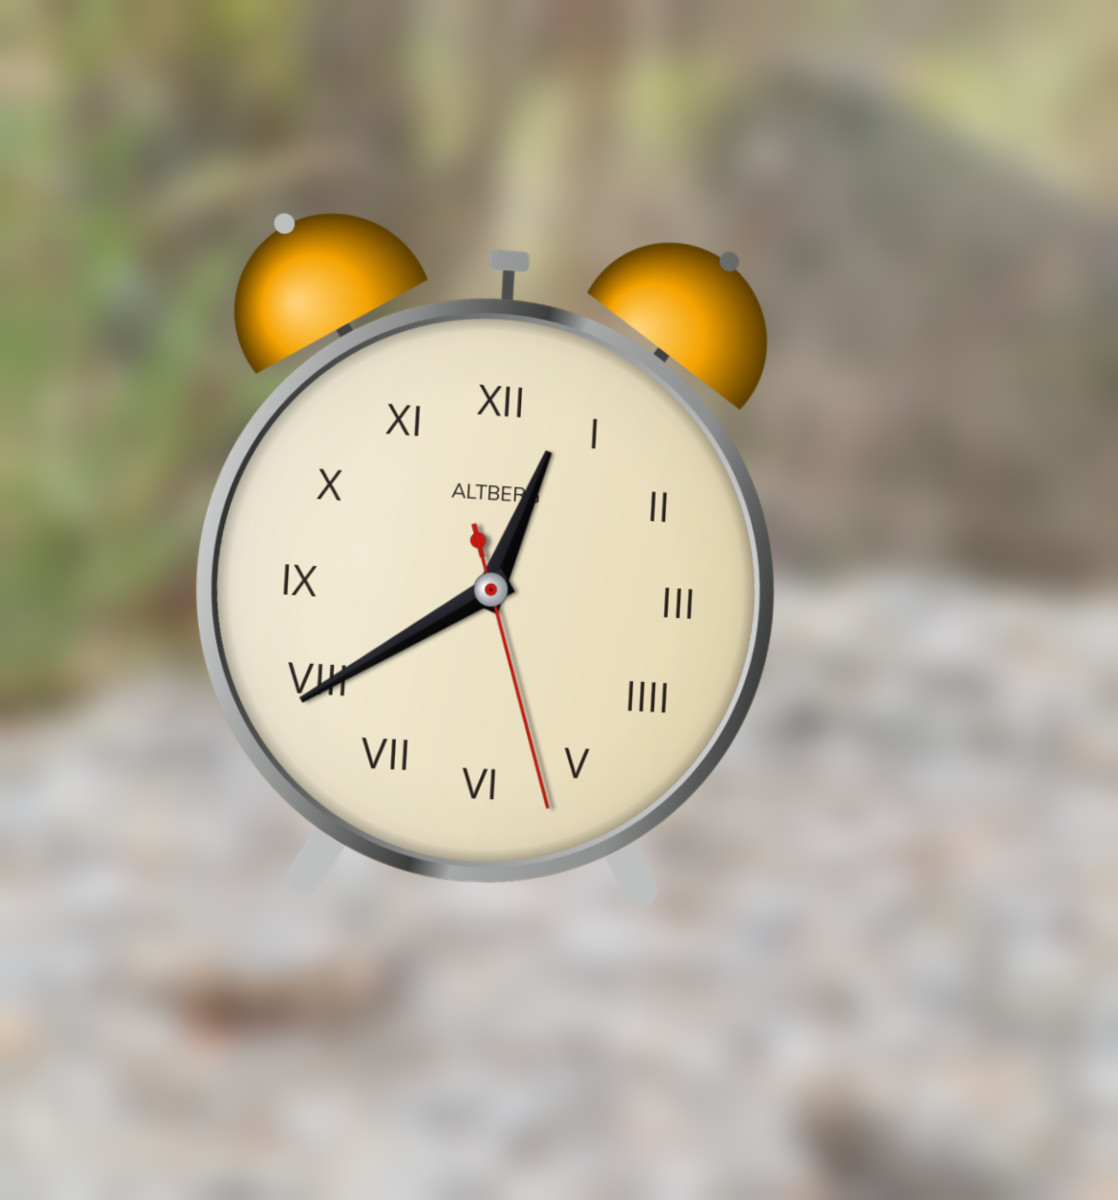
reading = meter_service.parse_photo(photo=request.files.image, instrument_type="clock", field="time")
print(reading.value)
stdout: 12:39:27
